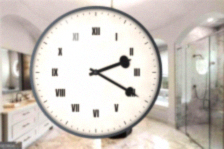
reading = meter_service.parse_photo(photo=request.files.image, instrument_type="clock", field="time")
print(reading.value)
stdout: 2:20
